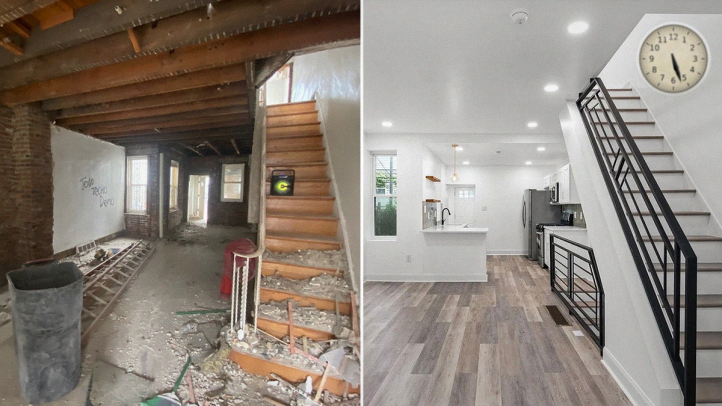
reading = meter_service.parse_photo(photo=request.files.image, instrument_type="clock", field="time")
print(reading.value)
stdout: 5:27
